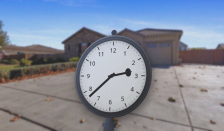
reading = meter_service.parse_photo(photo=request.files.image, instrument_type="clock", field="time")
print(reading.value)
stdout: 2:38
